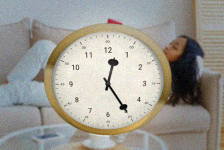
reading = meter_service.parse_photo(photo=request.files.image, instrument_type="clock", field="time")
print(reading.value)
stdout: 12:25
